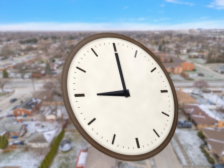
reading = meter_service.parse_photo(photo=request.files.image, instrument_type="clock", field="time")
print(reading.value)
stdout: 9:00
